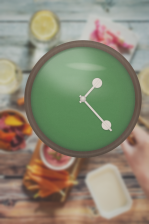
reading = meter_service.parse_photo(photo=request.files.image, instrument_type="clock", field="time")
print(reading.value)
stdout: 1:23
